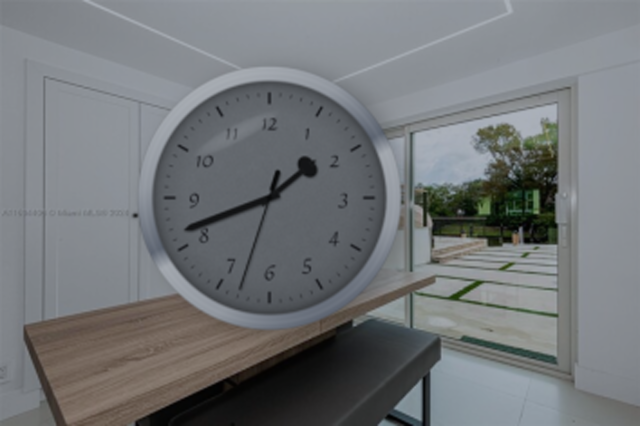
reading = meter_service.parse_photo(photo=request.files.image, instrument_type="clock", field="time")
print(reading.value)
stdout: 1:41:33
